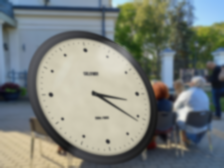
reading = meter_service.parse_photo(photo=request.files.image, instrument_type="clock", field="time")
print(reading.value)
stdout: 3:21
